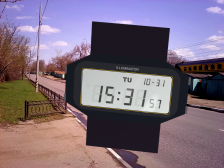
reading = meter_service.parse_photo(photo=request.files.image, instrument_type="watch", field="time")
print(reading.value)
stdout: 15:31:57
